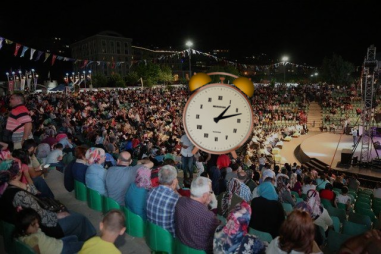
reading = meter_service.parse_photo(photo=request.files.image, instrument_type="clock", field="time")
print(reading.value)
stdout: 1:12
